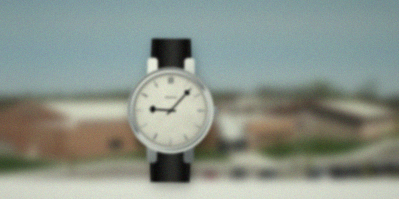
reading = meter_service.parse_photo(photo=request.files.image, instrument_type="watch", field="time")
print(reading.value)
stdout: 9:07
